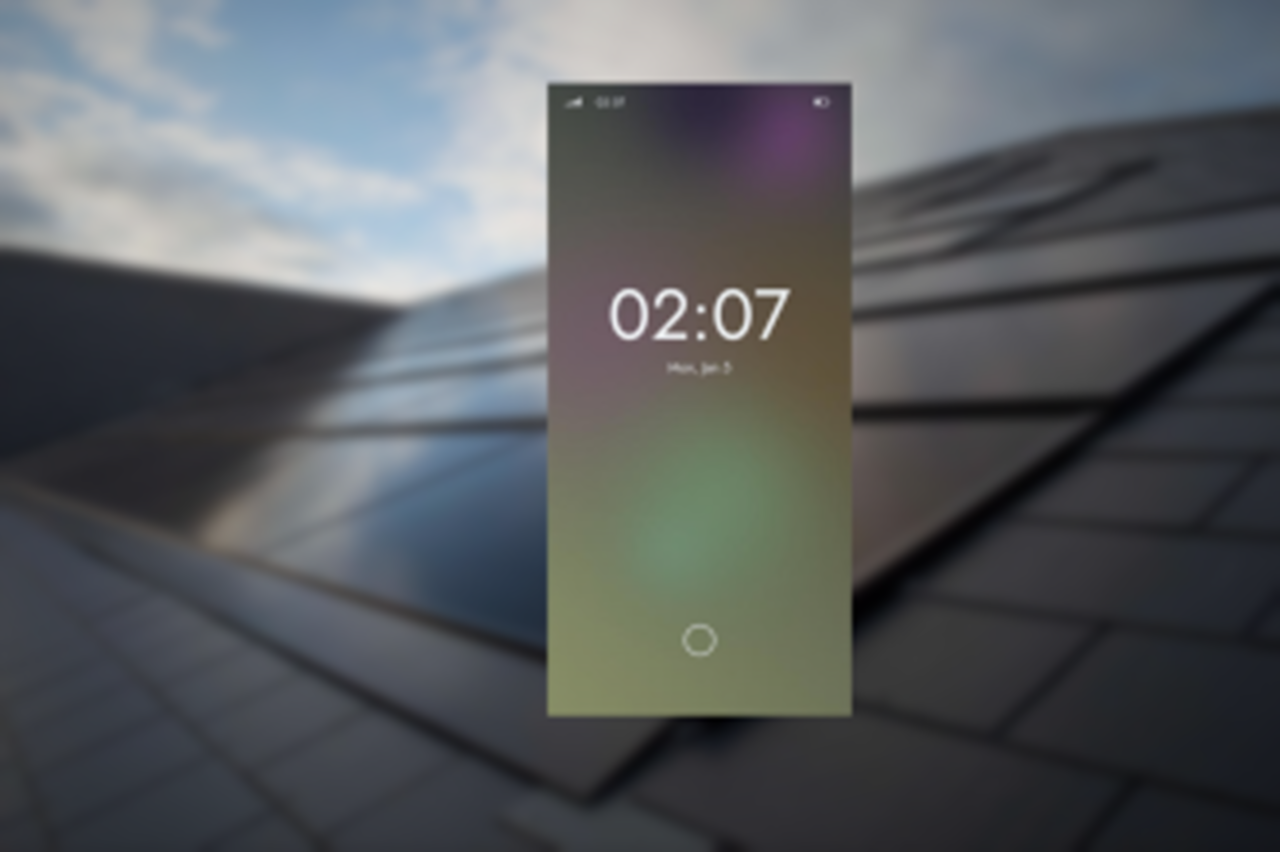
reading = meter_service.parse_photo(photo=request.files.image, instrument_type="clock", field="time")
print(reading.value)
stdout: 2:07
